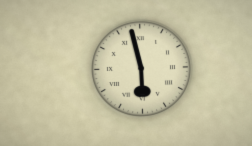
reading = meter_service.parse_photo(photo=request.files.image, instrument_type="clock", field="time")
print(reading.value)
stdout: 5:58
